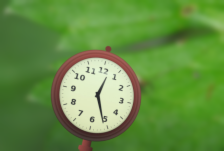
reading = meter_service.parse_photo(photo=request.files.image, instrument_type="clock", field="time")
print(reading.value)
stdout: 12:26
